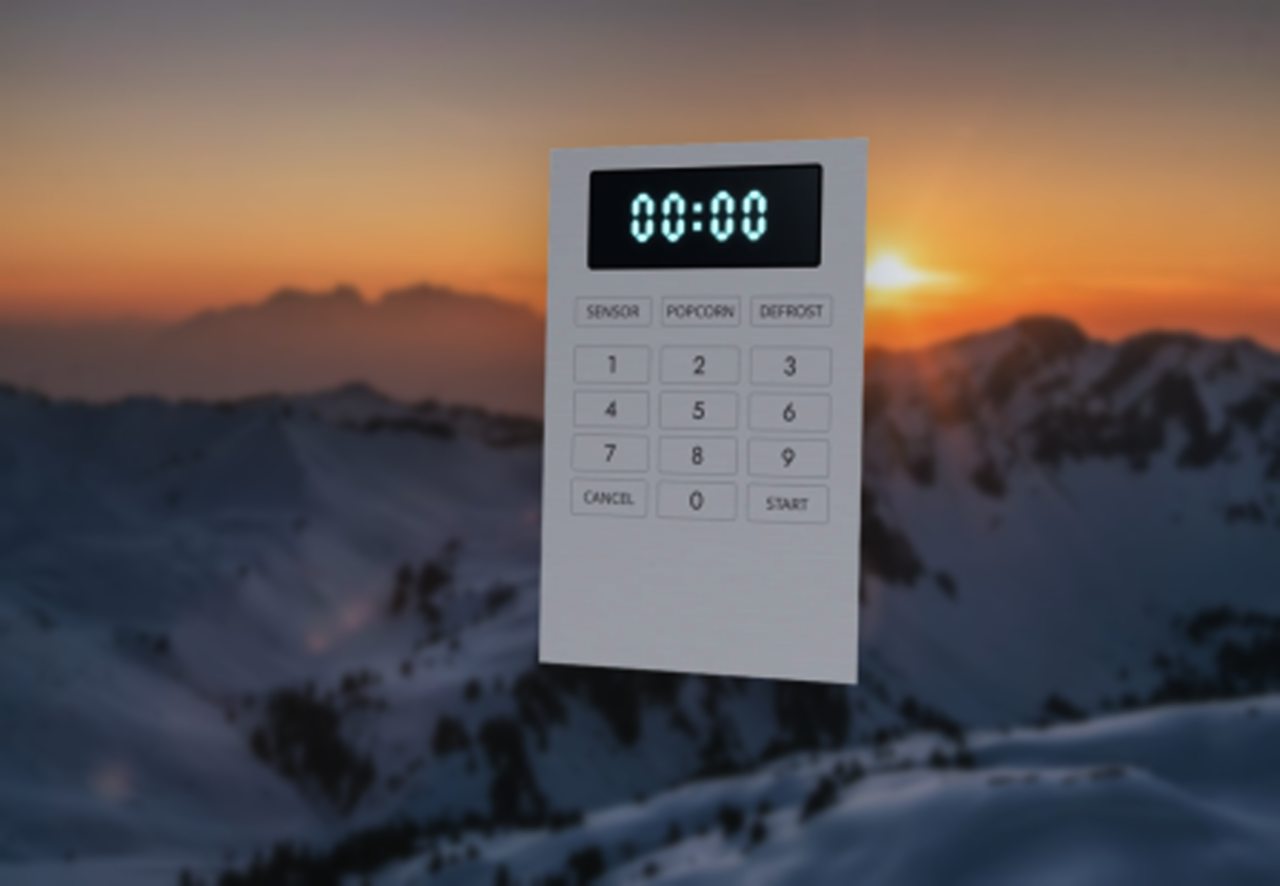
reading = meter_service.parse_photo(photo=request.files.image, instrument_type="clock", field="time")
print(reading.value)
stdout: 0:00
